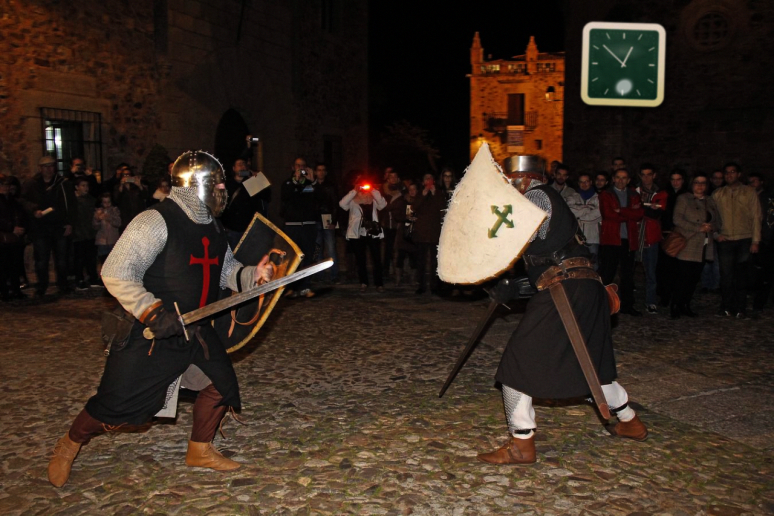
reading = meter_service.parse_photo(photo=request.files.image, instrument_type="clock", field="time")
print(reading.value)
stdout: 12:52
